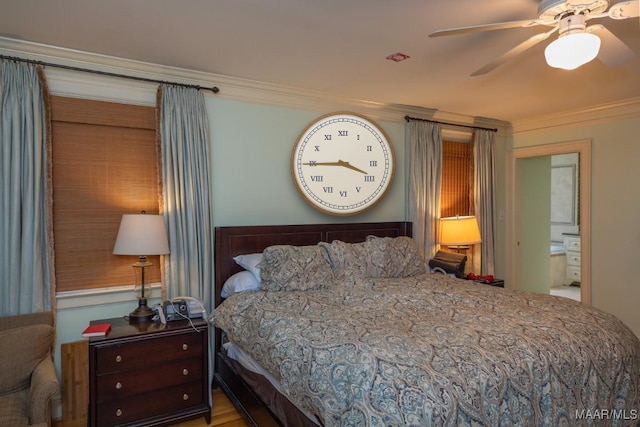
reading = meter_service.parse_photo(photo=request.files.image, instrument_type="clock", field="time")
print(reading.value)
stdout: 3:45
